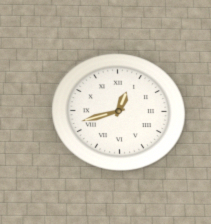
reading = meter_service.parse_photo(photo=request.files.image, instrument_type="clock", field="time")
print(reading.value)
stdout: 12:42
